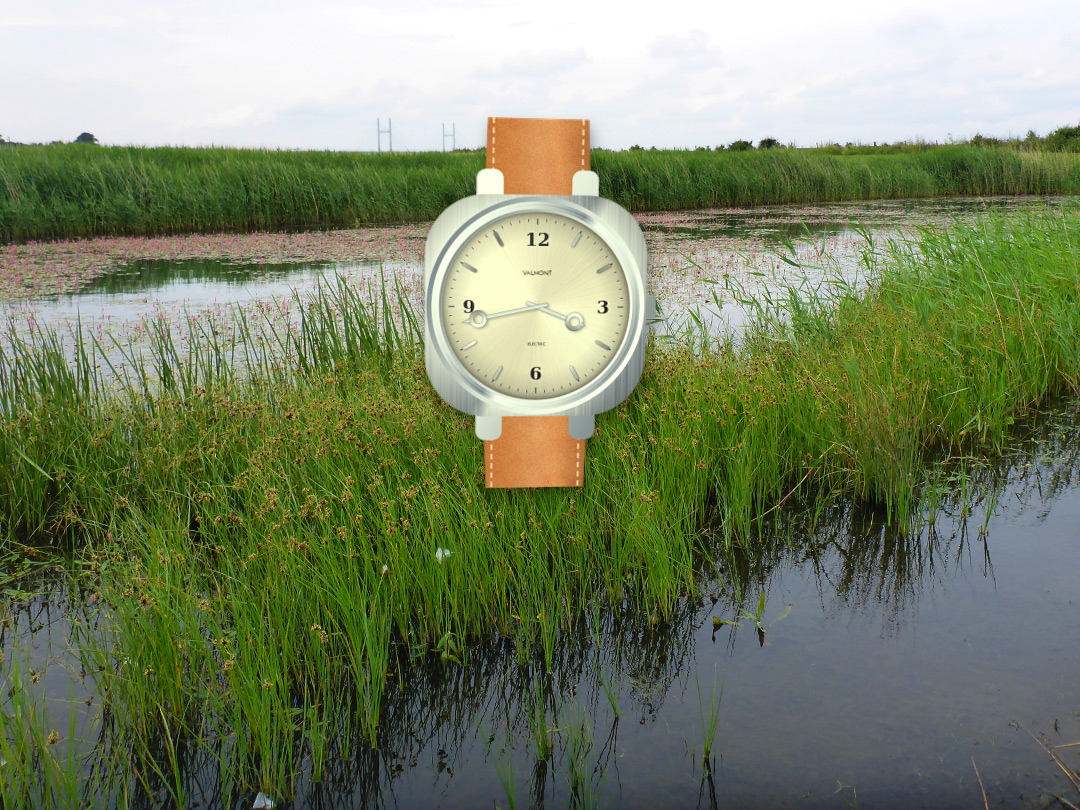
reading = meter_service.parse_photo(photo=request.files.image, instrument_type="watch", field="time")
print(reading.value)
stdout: 3:43
